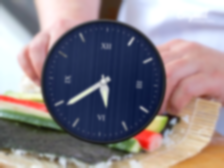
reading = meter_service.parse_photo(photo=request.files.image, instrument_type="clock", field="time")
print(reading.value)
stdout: 5:39
